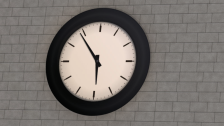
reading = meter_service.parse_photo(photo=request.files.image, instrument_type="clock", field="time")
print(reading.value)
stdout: 5:54
